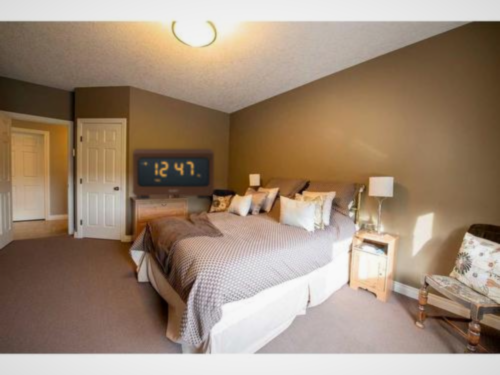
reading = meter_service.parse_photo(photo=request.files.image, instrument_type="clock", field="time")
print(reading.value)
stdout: 12:47
